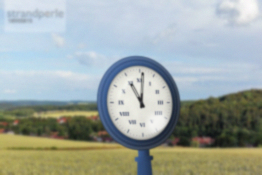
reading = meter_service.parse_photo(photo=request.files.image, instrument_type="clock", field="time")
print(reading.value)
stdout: 11:01
